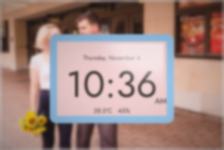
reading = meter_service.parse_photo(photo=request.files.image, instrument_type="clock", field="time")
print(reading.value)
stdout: 10:36
